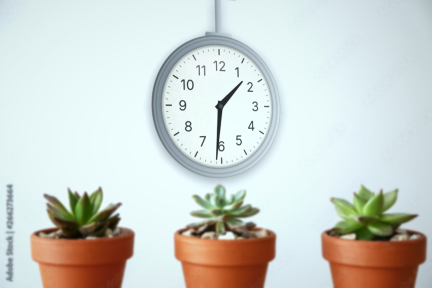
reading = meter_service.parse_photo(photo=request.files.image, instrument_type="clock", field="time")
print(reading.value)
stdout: 1:31
